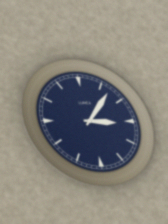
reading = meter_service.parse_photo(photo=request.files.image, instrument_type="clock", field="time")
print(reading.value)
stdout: 3:07
